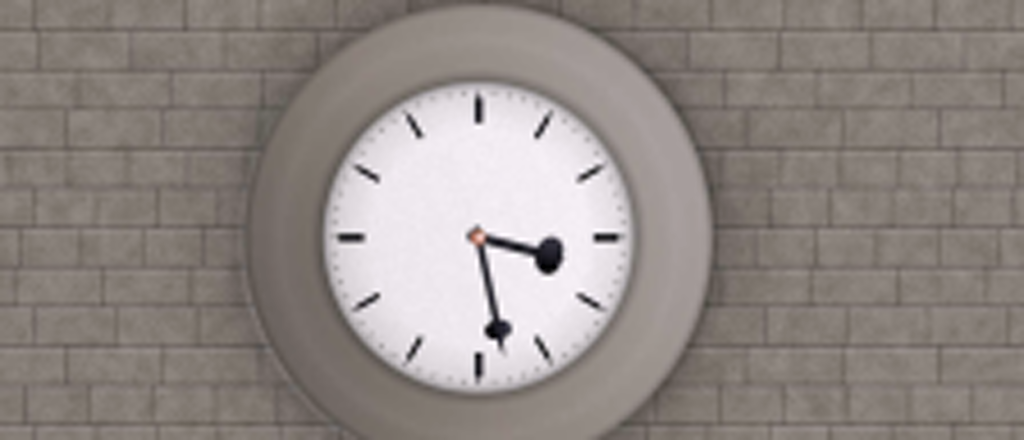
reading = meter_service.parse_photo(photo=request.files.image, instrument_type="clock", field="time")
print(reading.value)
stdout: 3:28
